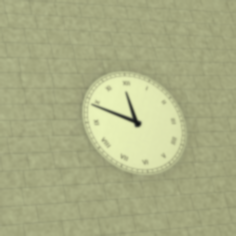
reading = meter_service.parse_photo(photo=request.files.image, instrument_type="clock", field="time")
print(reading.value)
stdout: 11:49
